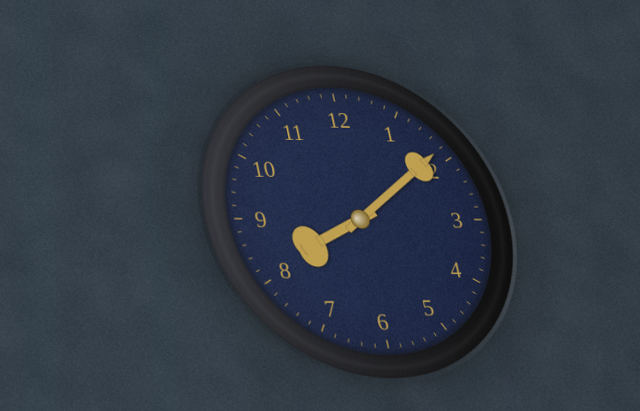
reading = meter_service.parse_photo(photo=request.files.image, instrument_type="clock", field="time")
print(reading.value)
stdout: 8:09
